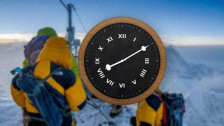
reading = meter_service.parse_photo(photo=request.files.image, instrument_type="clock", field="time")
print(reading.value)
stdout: 8:10
